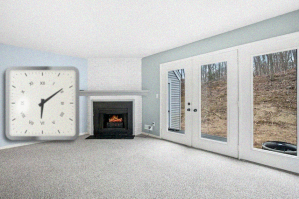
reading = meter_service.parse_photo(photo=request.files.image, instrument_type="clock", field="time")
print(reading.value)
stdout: 6:09
